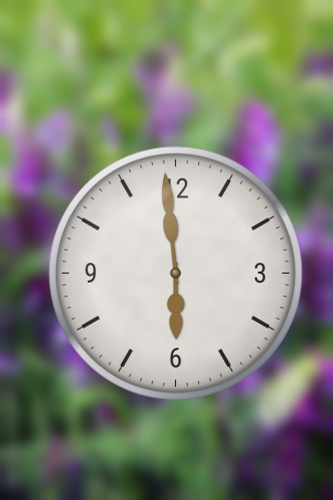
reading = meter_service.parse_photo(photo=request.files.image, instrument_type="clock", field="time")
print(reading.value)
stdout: 5:59
